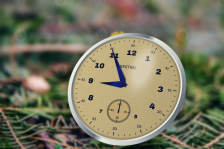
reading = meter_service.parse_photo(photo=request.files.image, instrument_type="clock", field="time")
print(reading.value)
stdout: 8:55
